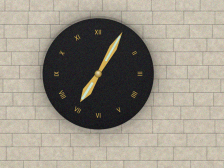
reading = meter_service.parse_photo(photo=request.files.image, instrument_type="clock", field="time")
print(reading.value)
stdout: 7:05
